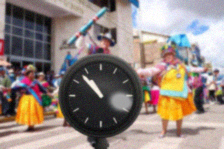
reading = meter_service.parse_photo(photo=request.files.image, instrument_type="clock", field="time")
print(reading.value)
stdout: 10:53
